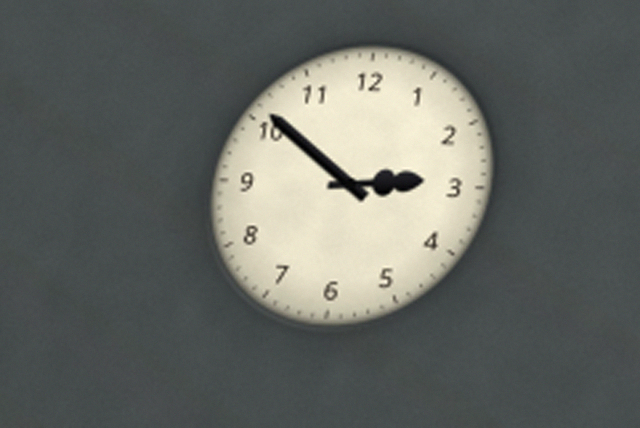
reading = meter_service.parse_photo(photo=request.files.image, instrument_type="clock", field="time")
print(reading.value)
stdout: 2:51
